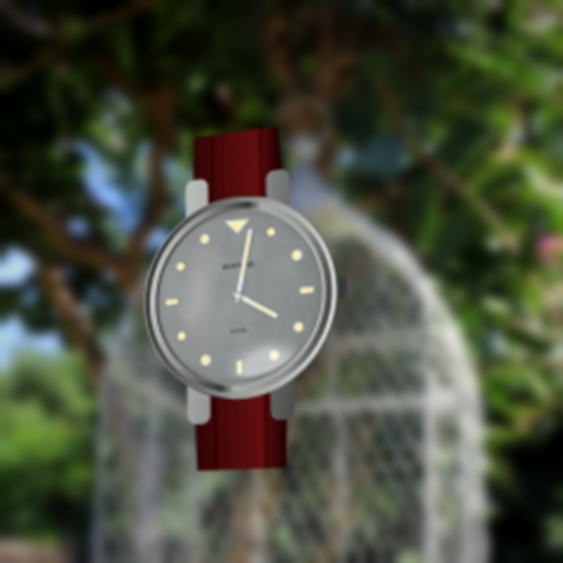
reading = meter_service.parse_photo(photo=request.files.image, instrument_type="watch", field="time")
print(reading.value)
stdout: 4:02
